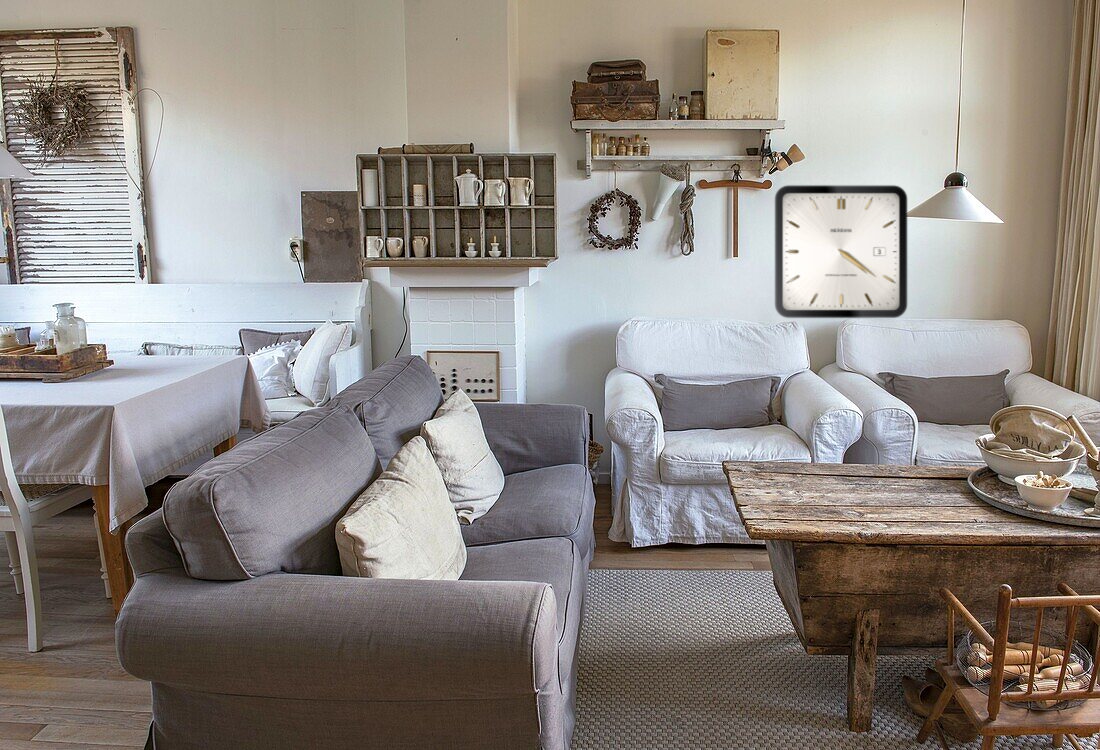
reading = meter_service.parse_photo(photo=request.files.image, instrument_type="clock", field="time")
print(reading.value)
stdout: 4:21
